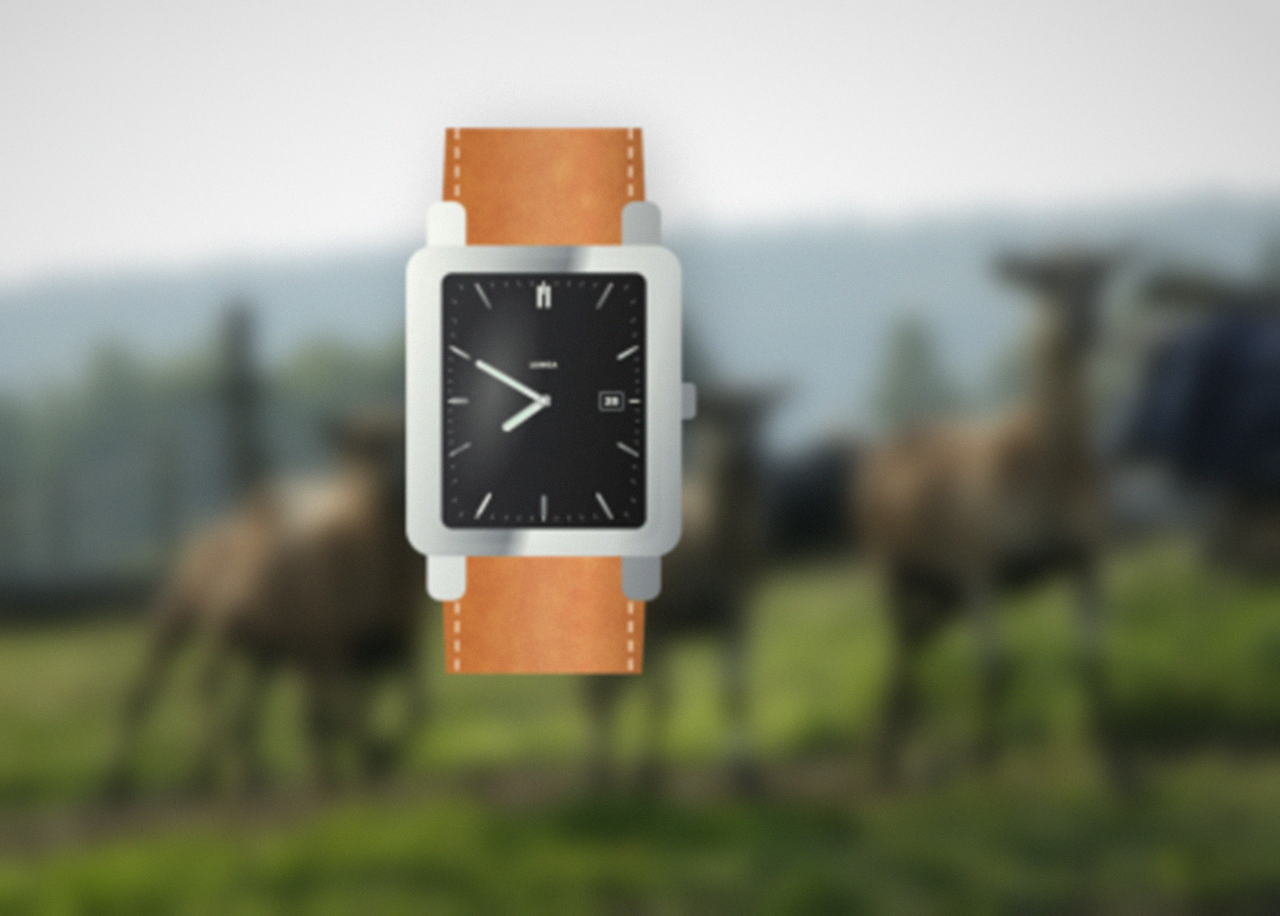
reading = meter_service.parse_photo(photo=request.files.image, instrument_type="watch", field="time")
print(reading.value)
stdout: 7:50
